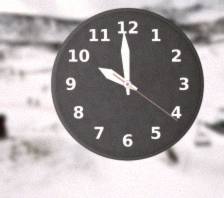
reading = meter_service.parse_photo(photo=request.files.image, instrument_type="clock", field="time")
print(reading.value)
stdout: 9:59:21
